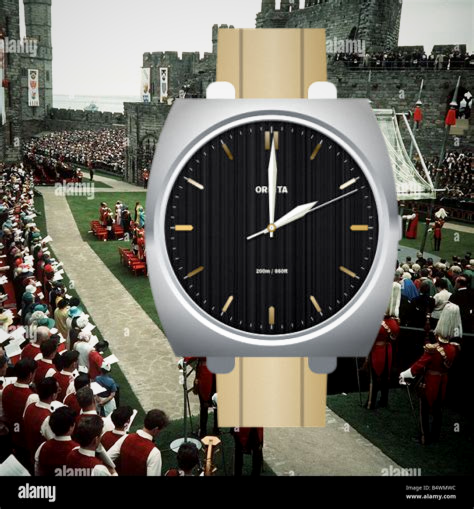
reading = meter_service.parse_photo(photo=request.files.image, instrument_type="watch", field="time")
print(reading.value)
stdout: 2:00:11
